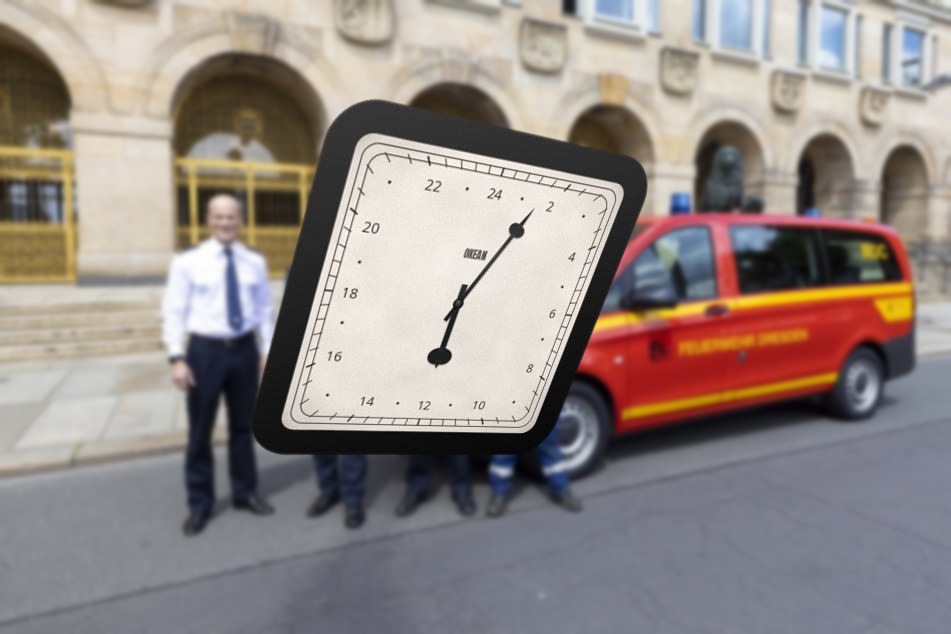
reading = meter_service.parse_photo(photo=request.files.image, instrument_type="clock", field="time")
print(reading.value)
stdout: 12:04
